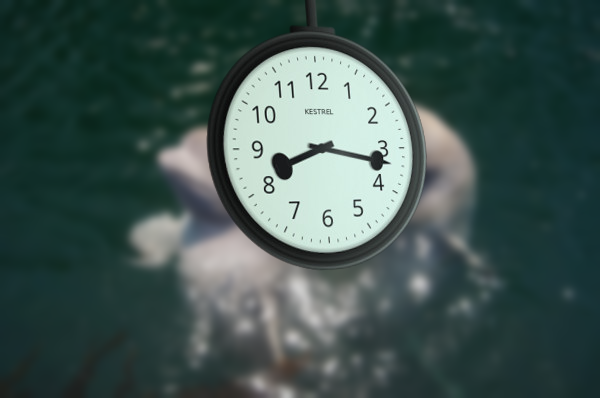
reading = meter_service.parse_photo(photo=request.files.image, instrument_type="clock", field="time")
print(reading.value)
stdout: 8:17
